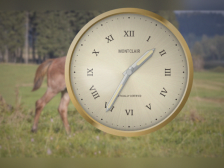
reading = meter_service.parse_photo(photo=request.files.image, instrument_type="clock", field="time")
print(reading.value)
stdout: 1:35
